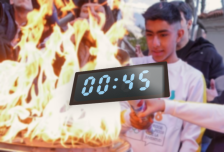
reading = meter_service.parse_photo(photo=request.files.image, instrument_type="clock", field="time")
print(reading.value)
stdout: 0:45
